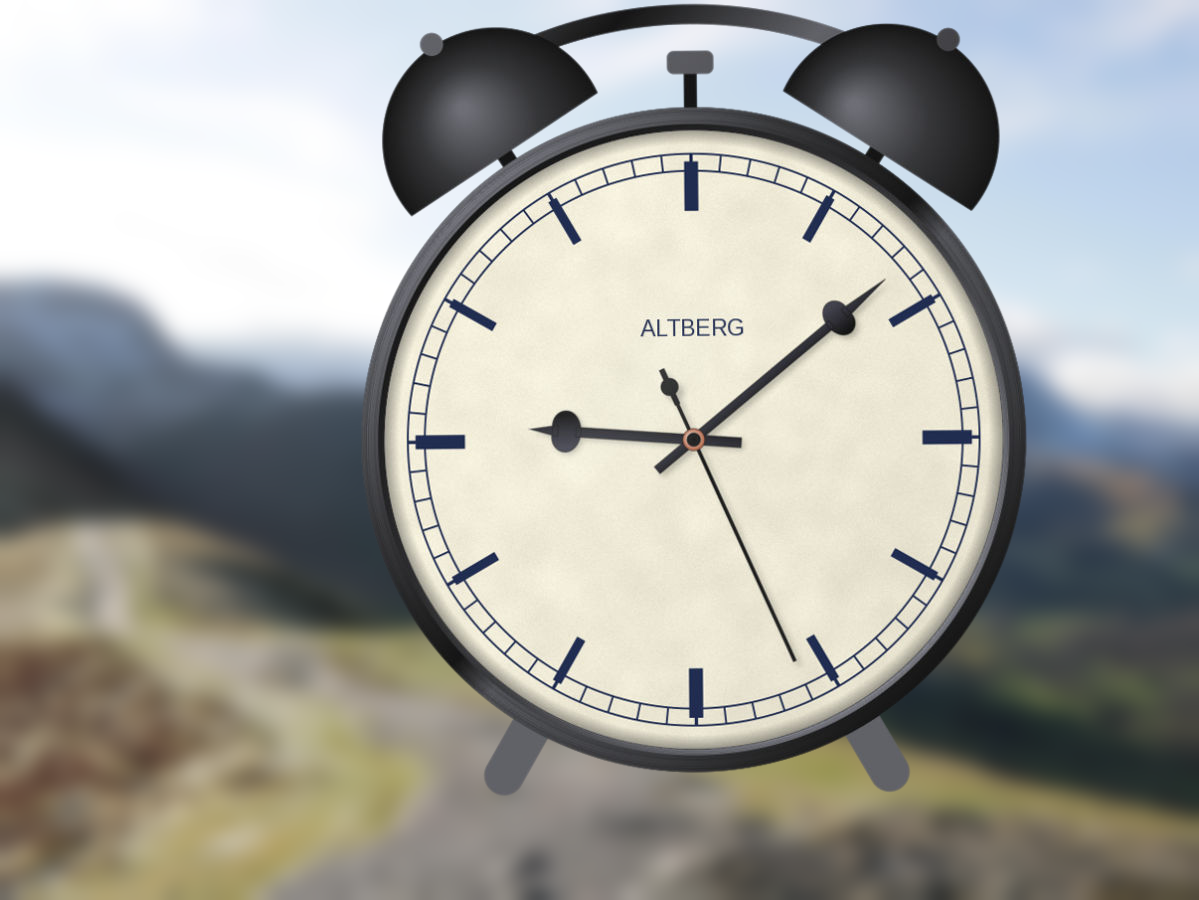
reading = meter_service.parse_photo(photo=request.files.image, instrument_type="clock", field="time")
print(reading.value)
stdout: 9:08:26
